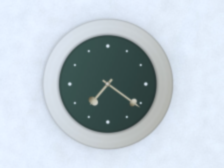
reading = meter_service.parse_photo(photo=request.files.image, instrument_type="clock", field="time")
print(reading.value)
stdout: 7:21
